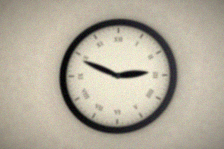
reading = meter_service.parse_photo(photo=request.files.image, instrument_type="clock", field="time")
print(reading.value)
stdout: 2:49
